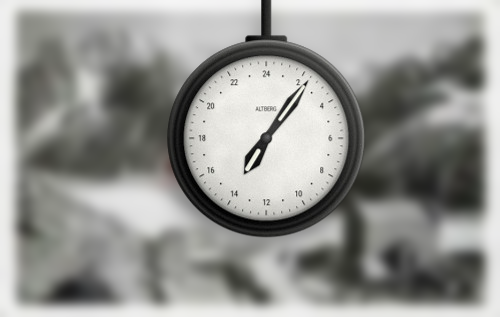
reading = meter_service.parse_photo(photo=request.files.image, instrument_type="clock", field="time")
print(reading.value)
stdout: 14:06
